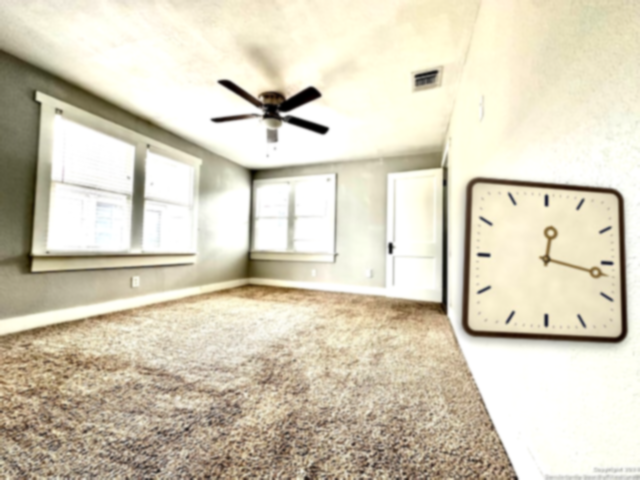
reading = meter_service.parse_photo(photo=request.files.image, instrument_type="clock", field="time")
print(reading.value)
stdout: 12:17
